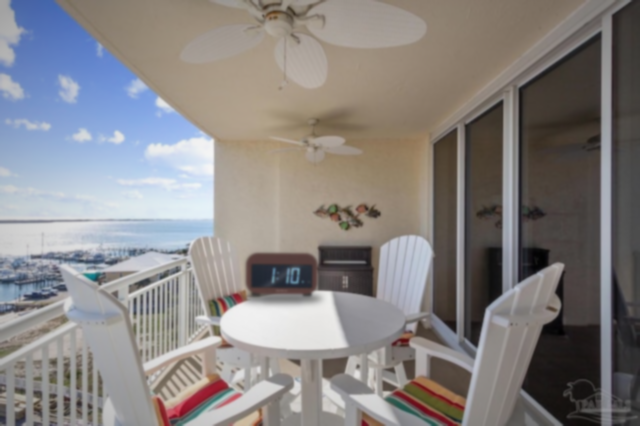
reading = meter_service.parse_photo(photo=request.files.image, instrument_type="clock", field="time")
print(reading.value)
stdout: 1:10
